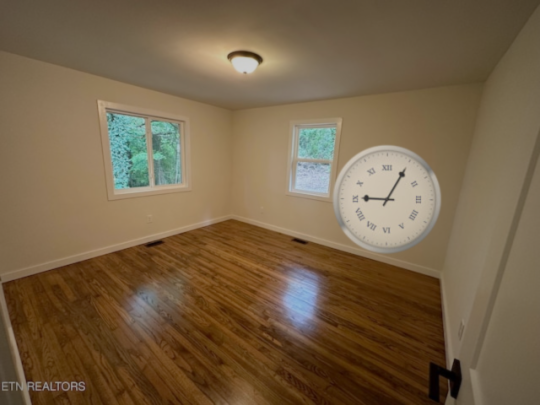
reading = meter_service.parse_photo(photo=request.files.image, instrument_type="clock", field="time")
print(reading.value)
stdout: 9:05
